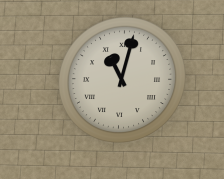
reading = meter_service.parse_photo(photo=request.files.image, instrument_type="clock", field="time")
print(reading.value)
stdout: 11:02
